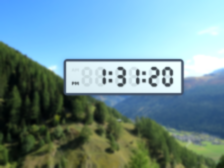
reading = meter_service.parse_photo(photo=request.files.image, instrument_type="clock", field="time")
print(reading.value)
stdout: 1:31:20
